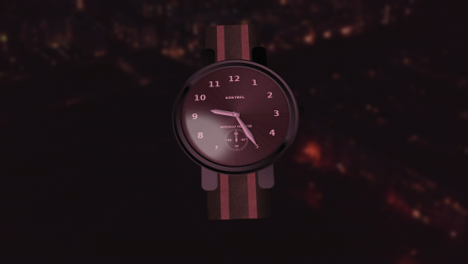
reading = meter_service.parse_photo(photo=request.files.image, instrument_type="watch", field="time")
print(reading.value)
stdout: 9:25
